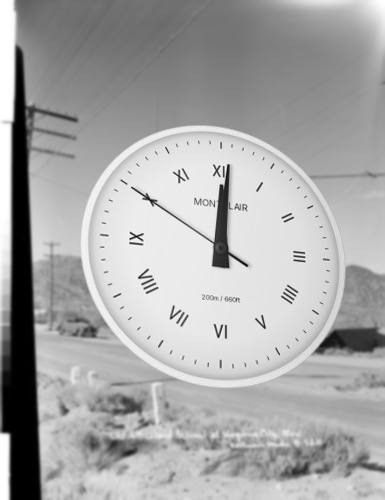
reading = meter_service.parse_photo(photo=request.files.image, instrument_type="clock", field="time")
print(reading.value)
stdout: 12:00:50
